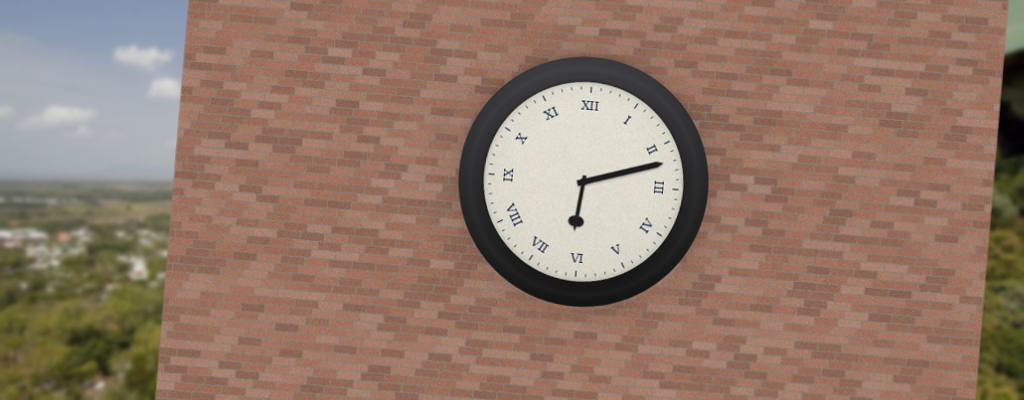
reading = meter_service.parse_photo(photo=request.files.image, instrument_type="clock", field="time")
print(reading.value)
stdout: 6:12
